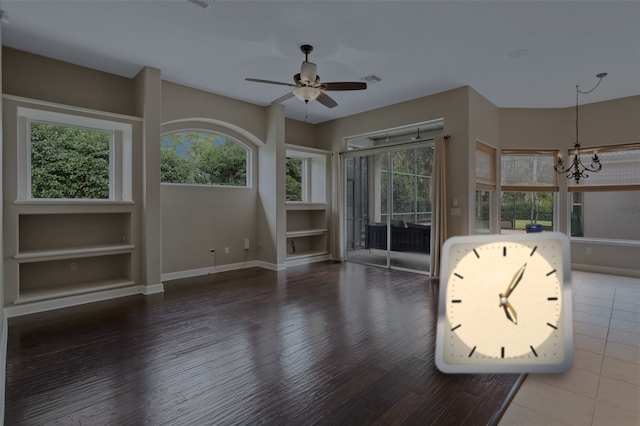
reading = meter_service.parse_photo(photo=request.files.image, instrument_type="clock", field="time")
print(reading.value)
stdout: 5:05
